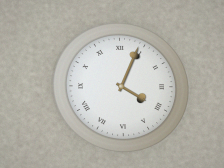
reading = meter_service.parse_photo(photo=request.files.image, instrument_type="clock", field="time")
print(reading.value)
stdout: 4:04
